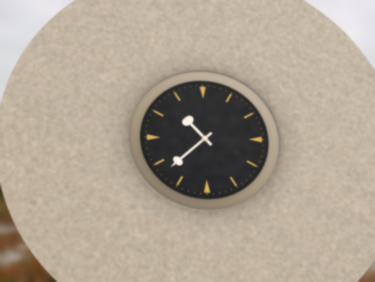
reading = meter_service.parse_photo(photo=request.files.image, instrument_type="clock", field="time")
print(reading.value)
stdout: 10:38
